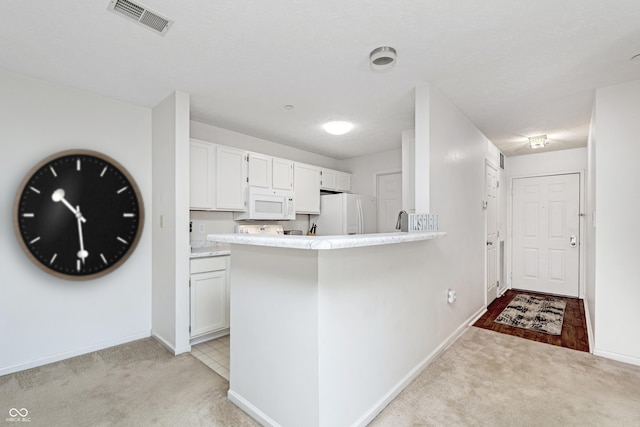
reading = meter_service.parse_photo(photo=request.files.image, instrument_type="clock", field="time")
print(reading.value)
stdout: 10:29
